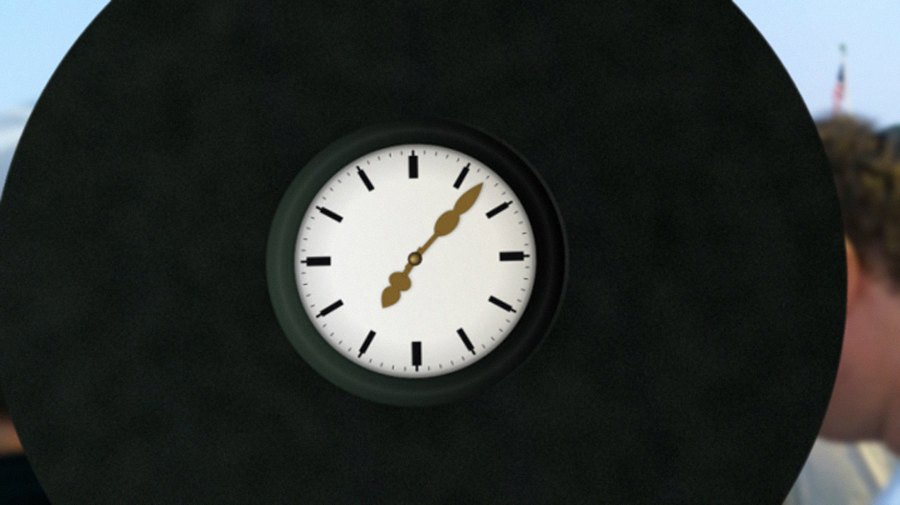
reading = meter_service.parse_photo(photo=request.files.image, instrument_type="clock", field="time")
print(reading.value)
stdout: 7:07
